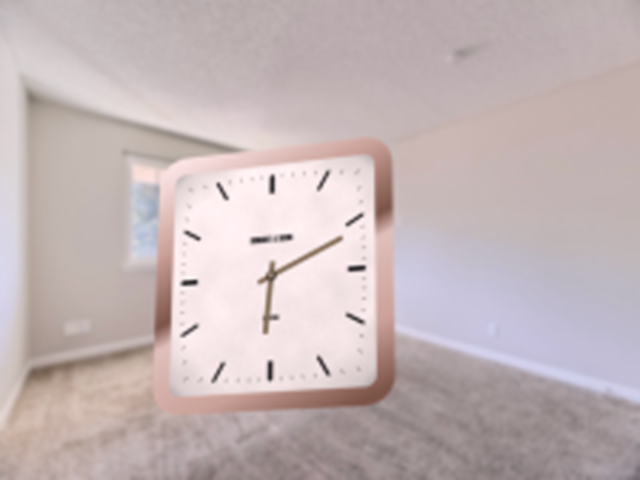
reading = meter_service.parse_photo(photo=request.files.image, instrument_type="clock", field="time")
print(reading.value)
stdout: 6:11
